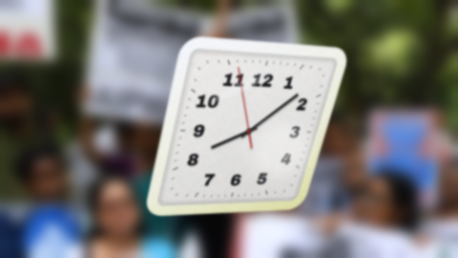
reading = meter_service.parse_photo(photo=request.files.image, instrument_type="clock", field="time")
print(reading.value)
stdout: 8:07:56
